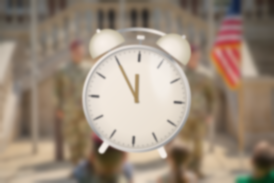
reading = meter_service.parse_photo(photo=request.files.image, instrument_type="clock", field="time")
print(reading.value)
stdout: 11:55
